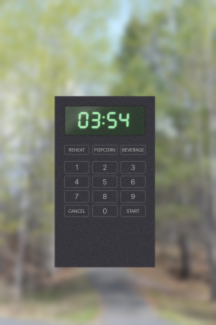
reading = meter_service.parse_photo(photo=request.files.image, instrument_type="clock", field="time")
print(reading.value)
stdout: 3:54
